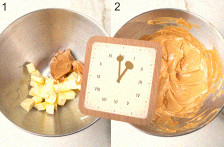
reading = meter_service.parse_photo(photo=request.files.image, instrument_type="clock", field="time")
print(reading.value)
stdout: 12:59
